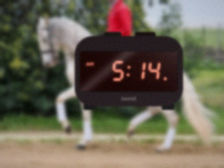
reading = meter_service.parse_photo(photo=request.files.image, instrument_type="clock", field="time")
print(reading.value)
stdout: 5:14
